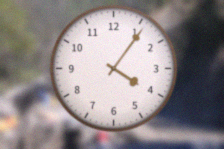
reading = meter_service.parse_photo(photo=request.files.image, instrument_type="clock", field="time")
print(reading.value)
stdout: 4:06
